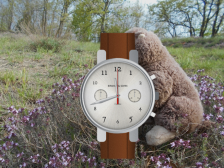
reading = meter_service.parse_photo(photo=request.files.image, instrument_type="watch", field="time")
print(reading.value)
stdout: 11:42
